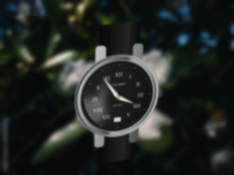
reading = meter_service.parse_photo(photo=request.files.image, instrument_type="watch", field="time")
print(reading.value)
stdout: 3:54
